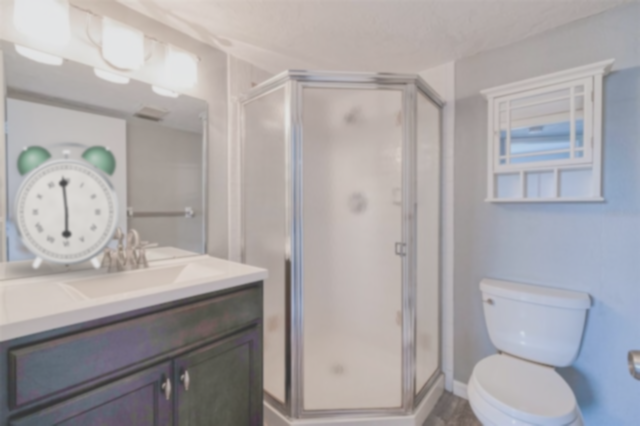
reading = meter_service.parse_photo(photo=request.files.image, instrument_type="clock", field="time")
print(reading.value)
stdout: 5:59
